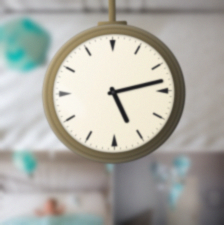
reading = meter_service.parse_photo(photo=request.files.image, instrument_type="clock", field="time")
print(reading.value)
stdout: 5:13
